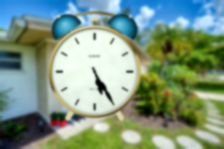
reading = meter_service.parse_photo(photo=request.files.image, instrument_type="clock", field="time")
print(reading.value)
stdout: 5:25
